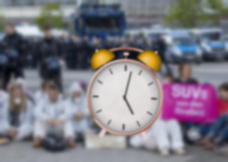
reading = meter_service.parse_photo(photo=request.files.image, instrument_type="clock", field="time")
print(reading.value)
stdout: 5:02
